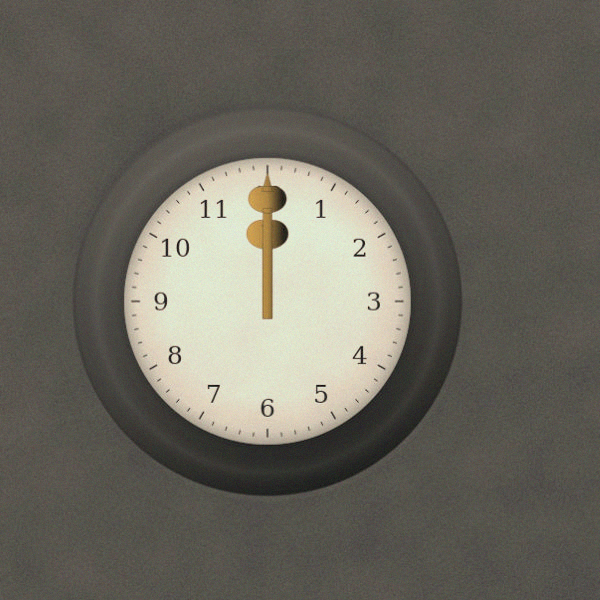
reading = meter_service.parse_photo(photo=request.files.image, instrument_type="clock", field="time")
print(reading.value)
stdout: 12:00
